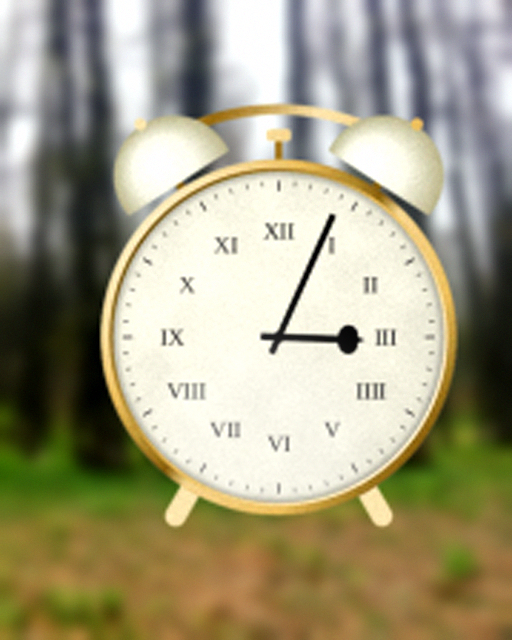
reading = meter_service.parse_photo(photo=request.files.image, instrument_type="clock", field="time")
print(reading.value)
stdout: 3:04
